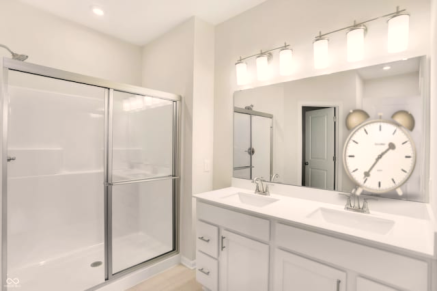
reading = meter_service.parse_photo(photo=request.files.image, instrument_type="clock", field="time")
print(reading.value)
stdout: 1:36
